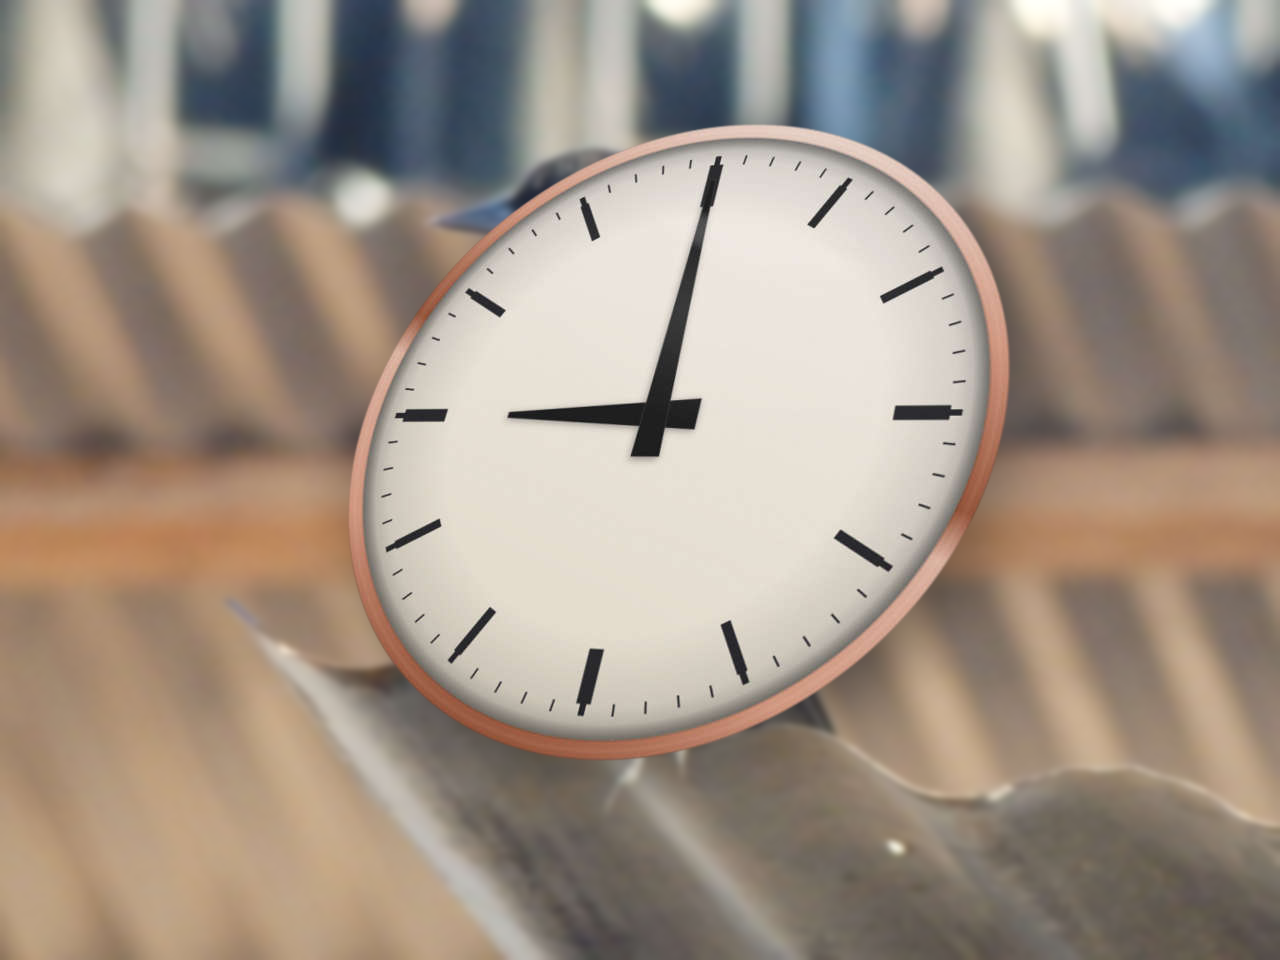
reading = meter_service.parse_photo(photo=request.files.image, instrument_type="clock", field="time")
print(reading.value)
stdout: 9:00
